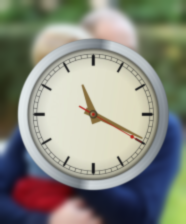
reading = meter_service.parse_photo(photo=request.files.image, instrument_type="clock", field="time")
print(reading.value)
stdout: 11:19:20
